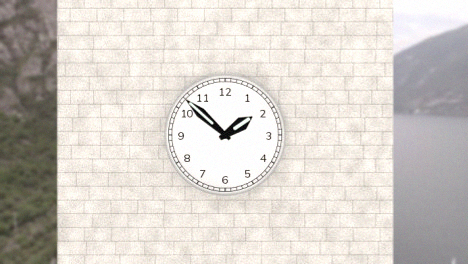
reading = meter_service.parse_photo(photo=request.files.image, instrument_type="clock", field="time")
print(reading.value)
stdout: 1:52
